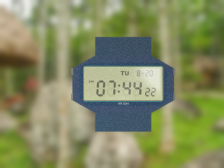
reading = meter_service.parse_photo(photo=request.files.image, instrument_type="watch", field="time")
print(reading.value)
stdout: 7:44:22
